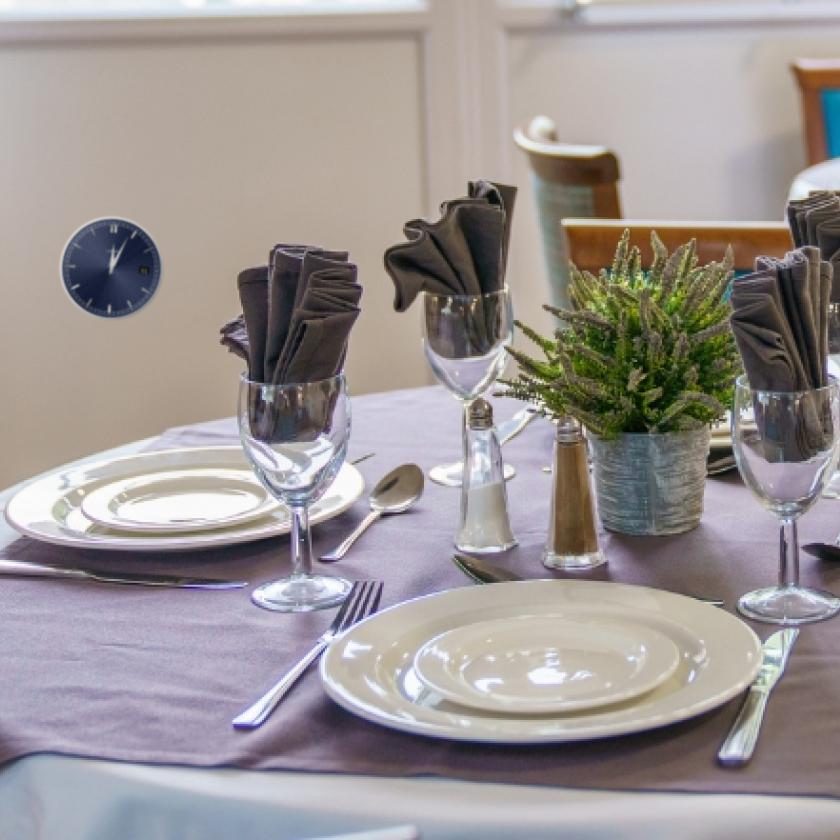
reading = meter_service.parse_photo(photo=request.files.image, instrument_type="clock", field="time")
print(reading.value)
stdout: 12:04
